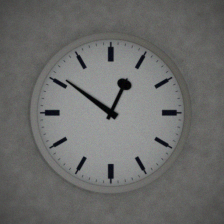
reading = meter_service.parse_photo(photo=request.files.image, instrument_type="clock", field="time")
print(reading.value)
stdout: 12:51
